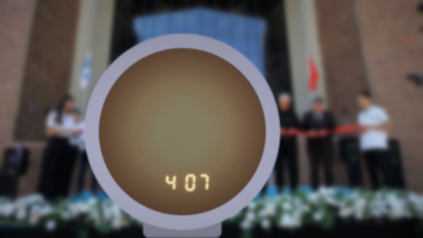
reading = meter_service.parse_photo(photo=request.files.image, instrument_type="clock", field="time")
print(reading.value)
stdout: 4:07
